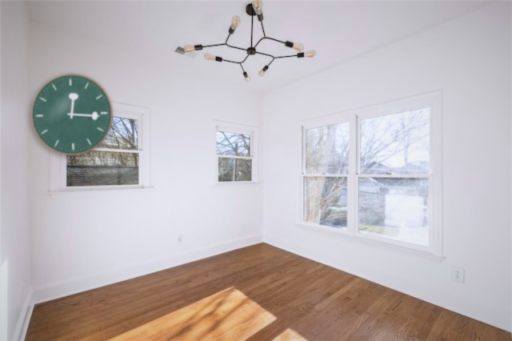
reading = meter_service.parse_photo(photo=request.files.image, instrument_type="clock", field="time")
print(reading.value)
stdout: 12:16
